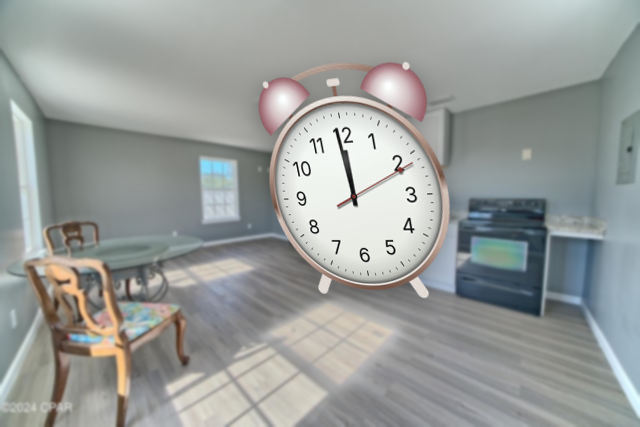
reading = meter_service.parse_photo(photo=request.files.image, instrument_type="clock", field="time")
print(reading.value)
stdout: 11:59:11
